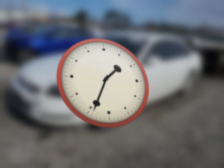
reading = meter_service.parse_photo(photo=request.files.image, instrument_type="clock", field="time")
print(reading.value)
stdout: 1:34
